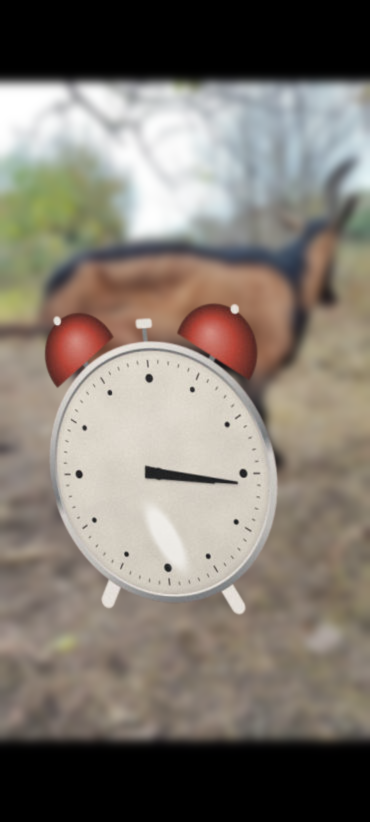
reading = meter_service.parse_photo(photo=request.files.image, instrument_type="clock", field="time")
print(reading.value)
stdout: 3:16
